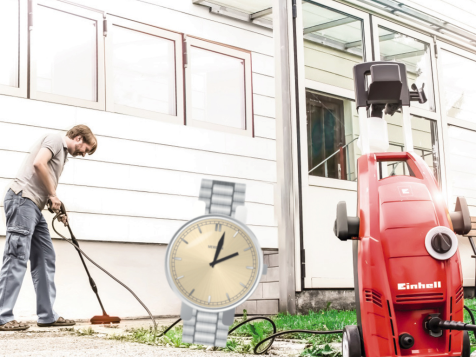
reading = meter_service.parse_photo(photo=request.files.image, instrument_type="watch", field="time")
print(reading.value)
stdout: 2:02
